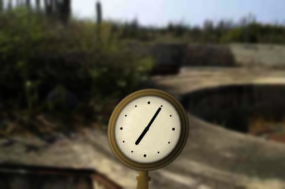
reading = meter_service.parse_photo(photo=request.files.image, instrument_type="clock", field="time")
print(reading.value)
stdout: 7:05
